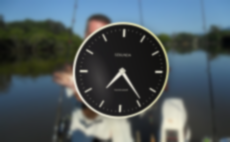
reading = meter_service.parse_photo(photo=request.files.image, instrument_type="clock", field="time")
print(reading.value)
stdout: 7:24
